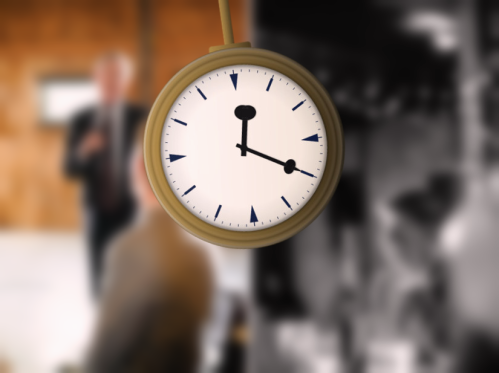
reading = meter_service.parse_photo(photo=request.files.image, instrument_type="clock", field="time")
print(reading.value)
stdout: 12:20
